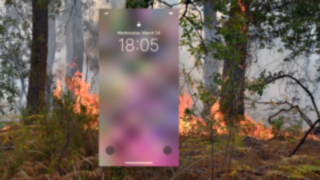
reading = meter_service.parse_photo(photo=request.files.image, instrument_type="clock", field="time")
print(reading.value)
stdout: 18:05
